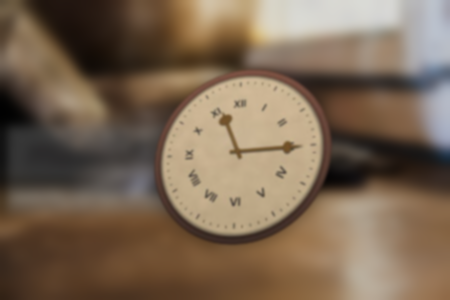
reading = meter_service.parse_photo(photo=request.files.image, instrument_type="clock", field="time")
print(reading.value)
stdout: 11:15
